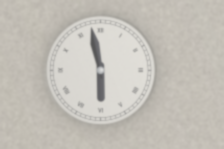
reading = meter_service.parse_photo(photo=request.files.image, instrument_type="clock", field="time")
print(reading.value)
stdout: 5:58
